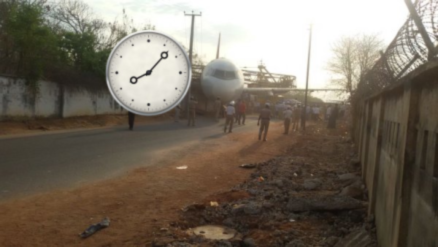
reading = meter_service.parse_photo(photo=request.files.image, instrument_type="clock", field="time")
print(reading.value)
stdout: 8:07
